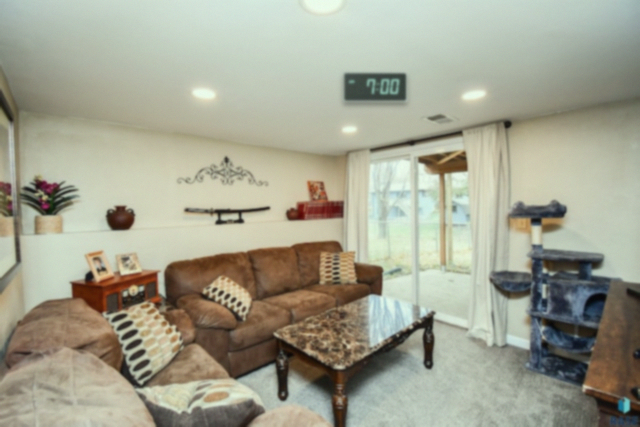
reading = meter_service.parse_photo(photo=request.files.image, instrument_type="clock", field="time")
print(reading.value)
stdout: 7:00
